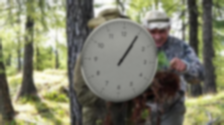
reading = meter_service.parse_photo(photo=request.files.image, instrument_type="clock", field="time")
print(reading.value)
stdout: 1:05
